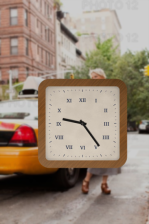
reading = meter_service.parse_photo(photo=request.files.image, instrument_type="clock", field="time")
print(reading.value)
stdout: 9:24
